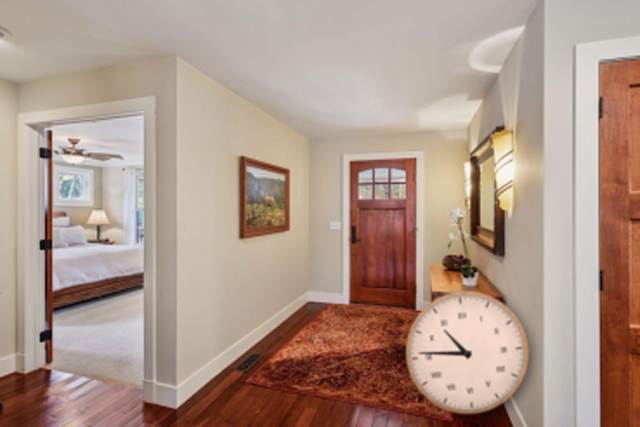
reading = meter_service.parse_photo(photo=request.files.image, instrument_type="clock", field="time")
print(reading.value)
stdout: 10:46
